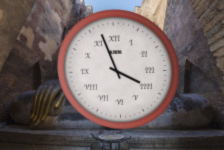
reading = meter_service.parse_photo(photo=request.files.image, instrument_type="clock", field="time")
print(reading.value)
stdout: 3:57
